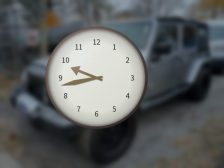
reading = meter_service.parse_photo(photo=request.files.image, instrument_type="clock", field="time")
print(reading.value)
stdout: 9:43
